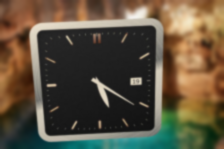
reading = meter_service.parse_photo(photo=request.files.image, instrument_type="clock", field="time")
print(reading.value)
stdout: 5:21
